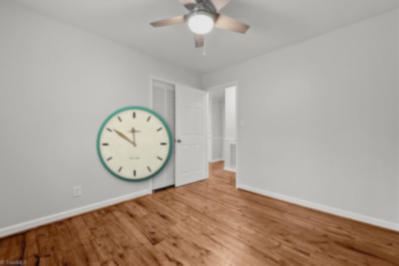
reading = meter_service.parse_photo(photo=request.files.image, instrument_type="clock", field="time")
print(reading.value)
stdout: 11:51
